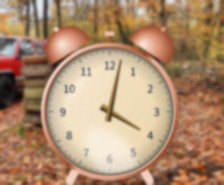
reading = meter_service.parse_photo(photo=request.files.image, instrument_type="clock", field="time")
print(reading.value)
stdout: 4:02
